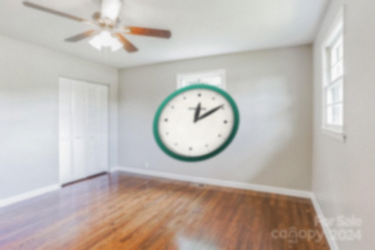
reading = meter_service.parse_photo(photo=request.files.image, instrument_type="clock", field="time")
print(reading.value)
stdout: 12:09
